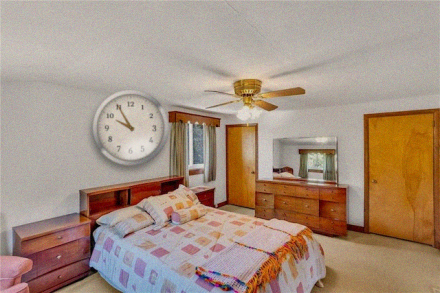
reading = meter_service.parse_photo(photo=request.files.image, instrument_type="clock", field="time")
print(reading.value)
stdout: 9:55
